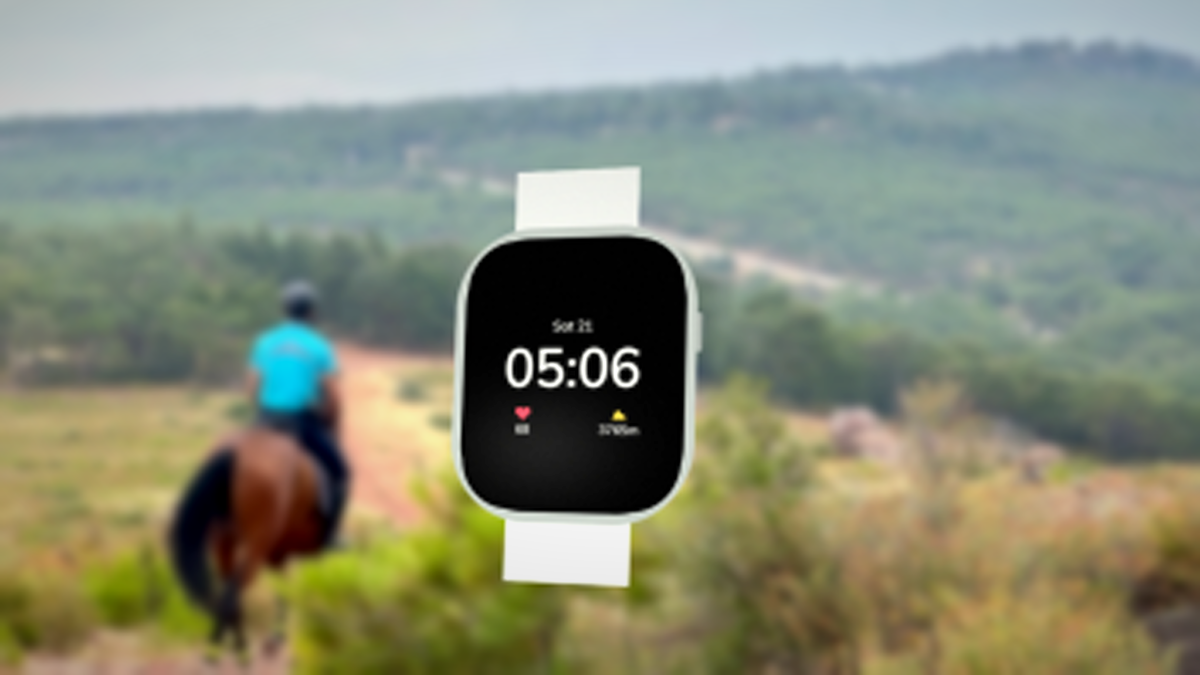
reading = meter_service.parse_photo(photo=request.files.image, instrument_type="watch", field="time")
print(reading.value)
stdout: 5:06
